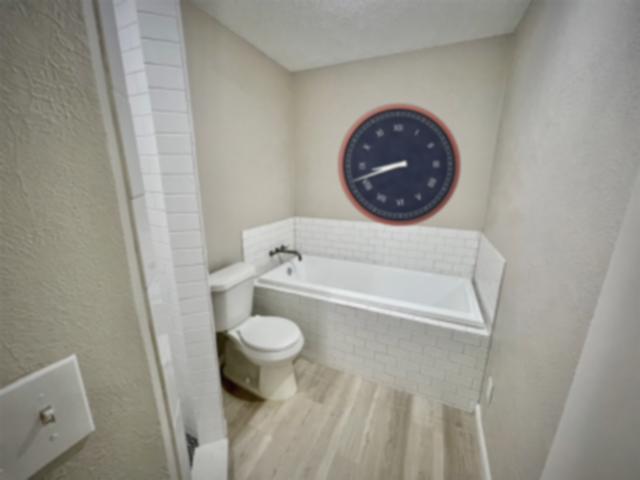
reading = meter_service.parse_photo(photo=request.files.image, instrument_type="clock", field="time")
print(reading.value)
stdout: 8:42
